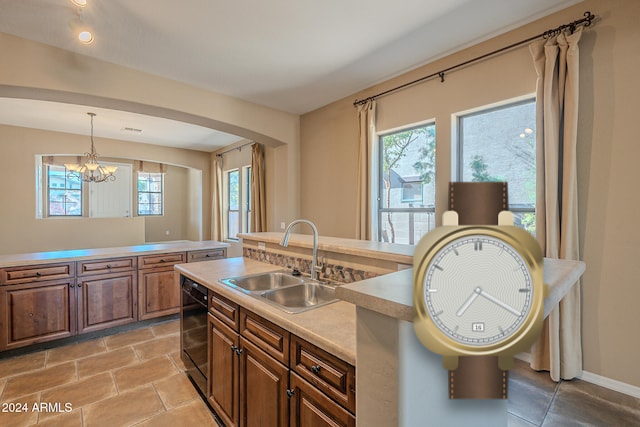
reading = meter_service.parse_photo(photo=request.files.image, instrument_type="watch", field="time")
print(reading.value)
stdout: 7:20
